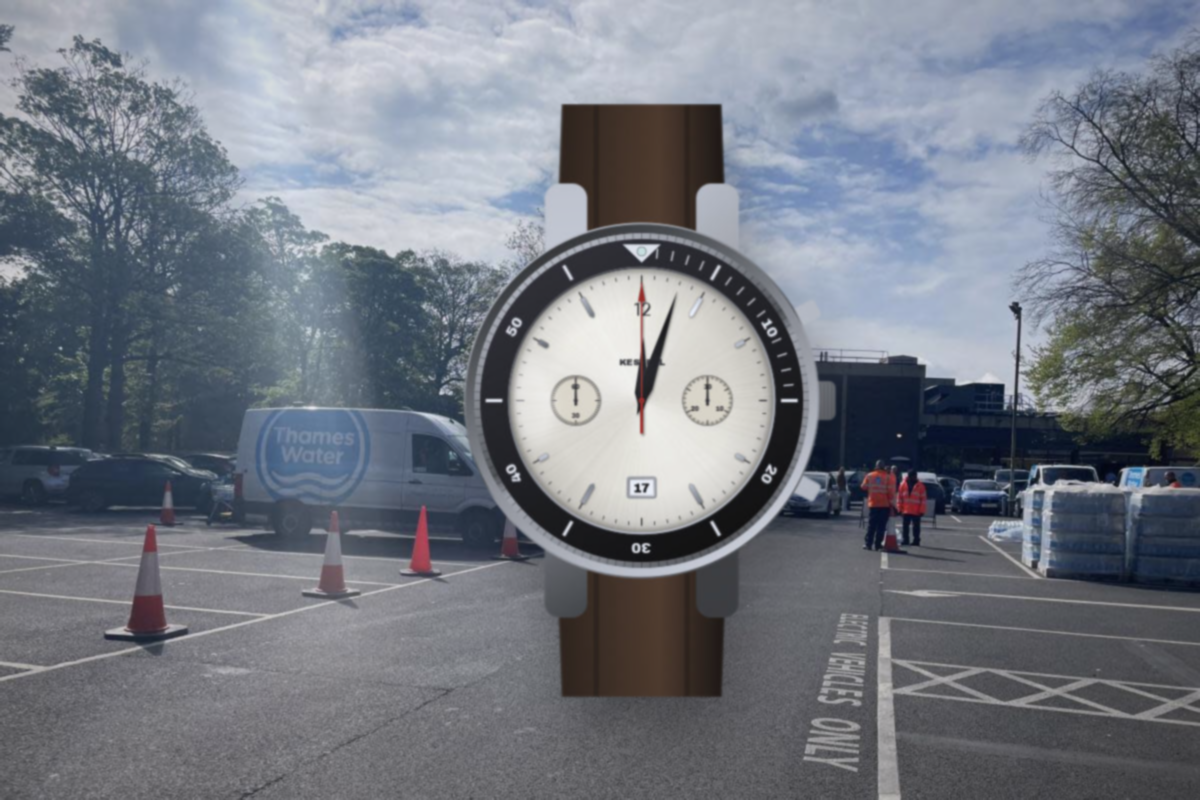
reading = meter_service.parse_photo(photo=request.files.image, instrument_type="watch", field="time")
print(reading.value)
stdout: 12:03
